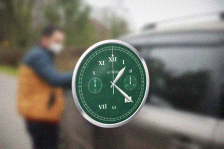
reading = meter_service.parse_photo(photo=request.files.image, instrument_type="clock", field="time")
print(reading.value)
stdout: 1:22
